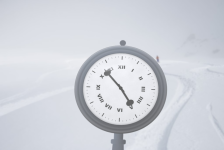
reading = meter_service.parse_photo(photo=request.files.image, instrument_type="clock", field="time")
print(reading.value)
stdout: 4:53
